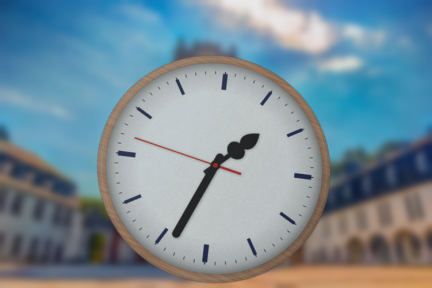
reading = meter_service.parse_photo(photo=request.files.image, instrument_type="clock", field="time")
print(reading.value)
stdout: 1:33:47
